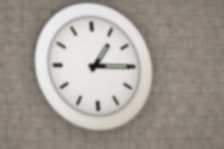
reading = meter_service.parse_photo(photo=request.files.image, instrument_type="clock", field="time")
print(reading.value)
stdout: 1:15
